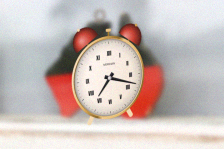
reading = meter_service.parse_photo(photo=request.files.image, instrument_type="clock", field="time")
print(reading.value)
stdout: 7:18
